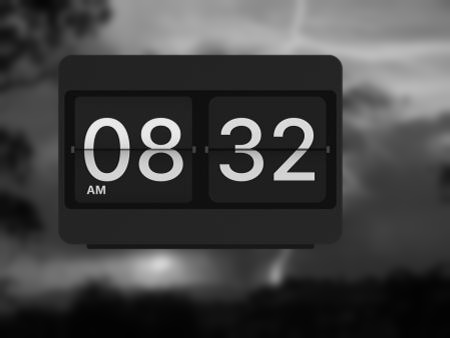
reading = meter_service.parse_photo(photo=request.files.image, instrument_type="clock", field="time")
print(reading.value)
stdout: 8:32
